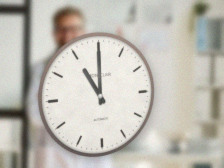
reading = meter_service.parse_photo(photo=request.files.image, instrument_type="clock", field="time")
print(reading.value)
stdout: 11:00
